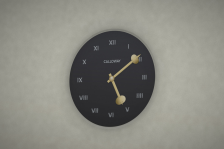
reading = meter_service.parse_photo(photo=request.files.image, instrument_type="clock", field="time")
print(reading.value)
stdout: 5:09
